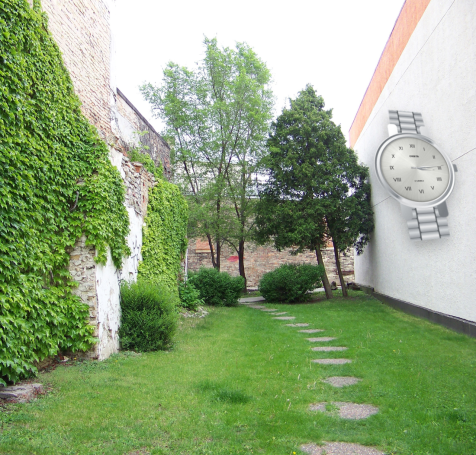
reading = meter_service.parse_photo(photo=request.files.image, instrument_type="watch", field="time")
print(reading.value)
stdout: 3:14
